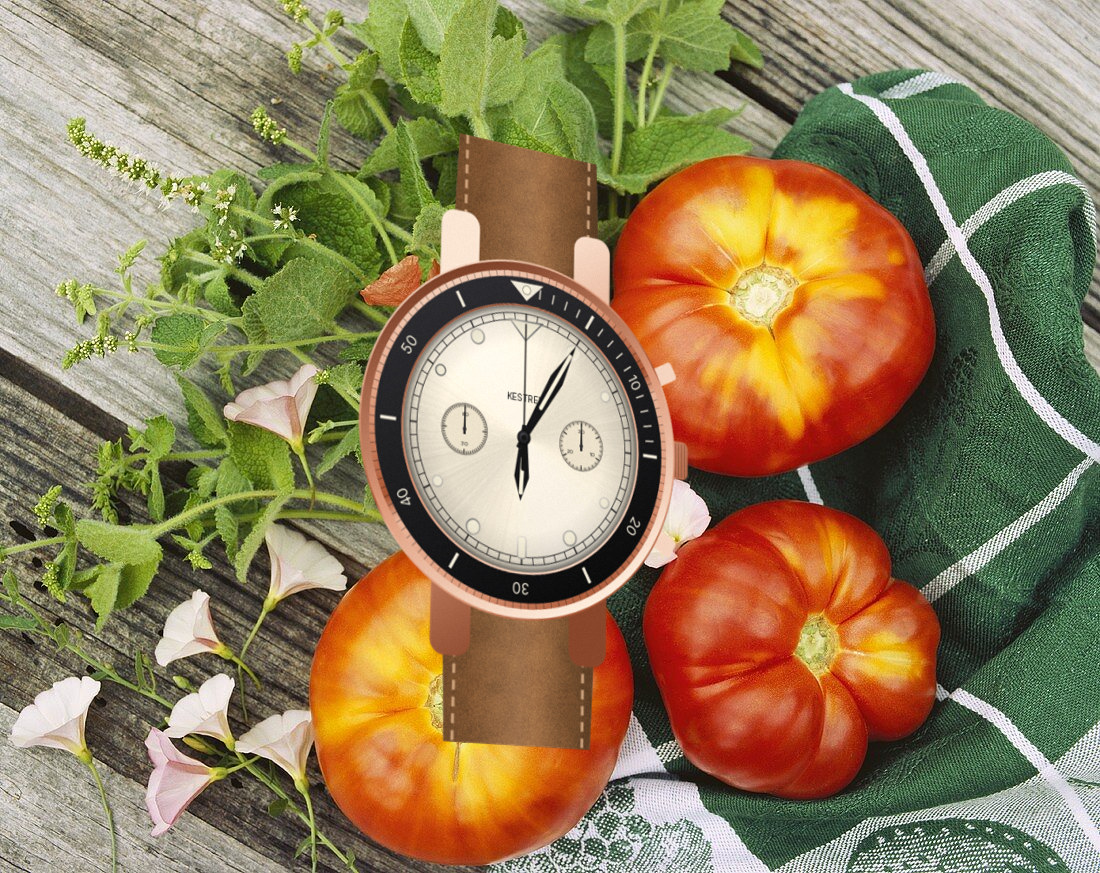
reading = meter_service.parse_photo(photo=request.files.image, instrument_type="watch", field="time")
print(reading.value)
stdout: 6:05
